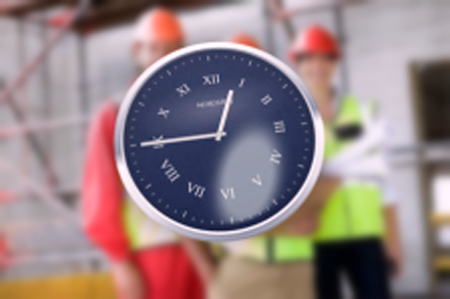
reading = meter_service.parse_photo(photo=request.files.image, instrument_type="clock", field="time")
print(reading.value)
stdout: 12:45
